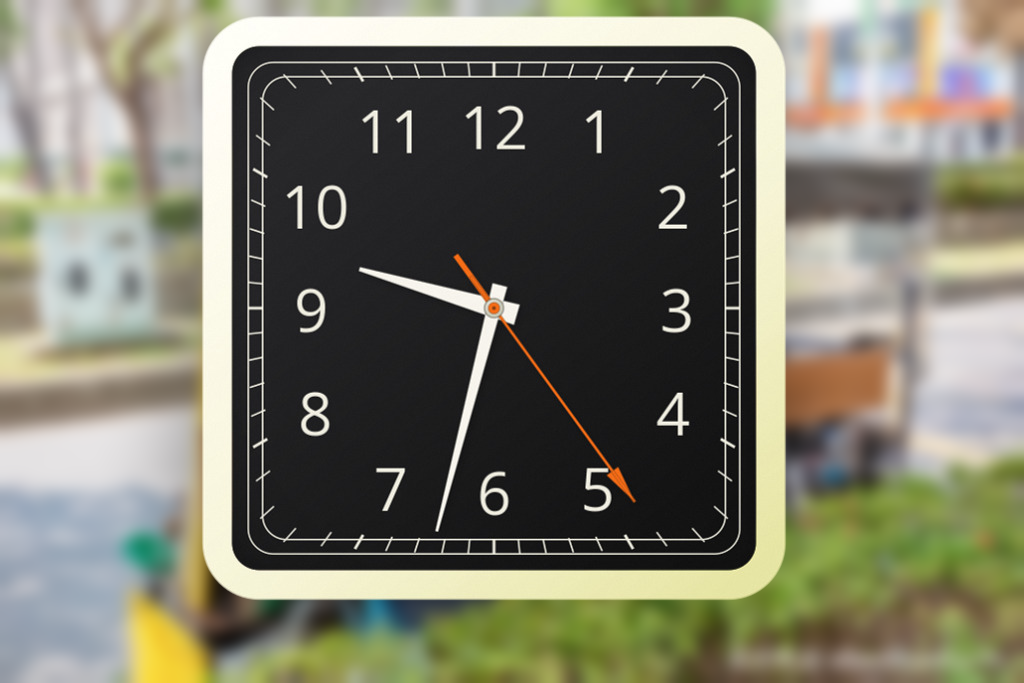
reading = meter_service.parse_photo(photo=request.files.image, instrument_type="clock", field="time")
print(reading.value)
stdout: 9:32:24
